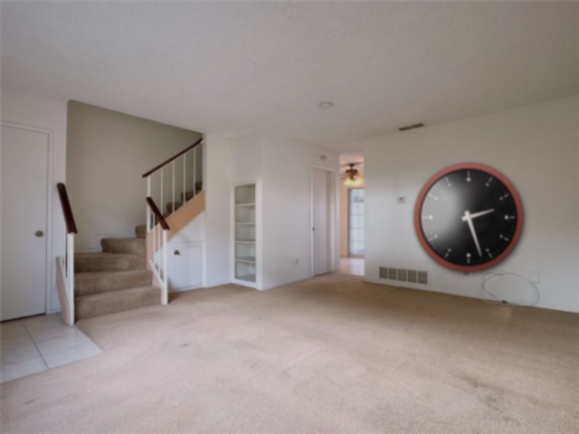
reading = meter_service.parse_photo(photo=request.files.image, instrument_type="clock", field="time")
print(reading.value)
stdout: 2:27
